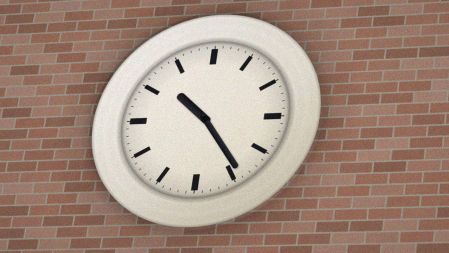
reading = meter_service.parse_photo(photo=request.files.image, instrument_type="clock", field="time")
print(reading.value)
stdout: 10:24
